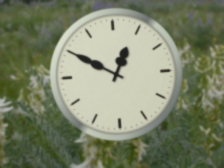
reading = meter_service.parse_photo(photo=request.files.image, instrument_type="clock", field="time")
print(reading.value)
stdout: 12:50
